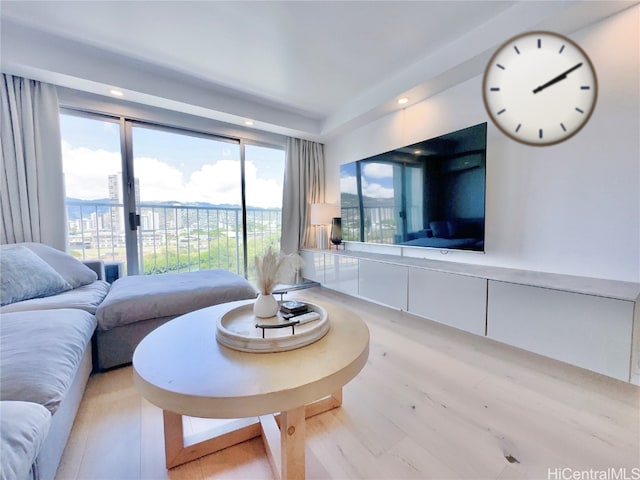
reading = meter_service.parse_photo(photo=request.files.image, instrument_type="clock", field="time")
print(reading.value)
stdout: 2:10
